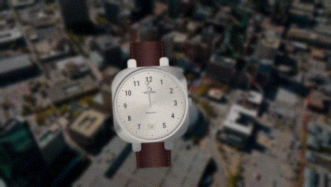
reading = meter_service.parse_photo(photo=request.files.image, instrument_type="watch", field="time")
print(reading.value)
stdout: 11:59
